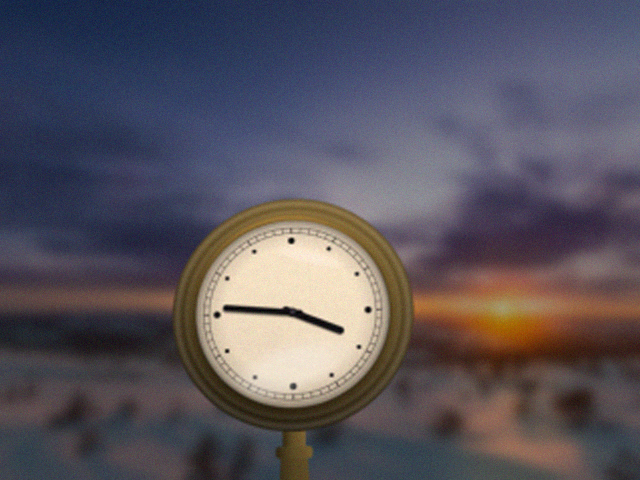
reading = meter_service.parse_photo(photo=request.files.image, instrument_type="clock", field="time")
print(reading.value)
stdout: 3:46
